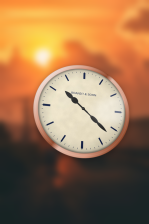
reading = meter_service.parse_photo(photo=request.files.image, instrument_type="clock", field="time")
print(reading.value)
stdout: 10:22
